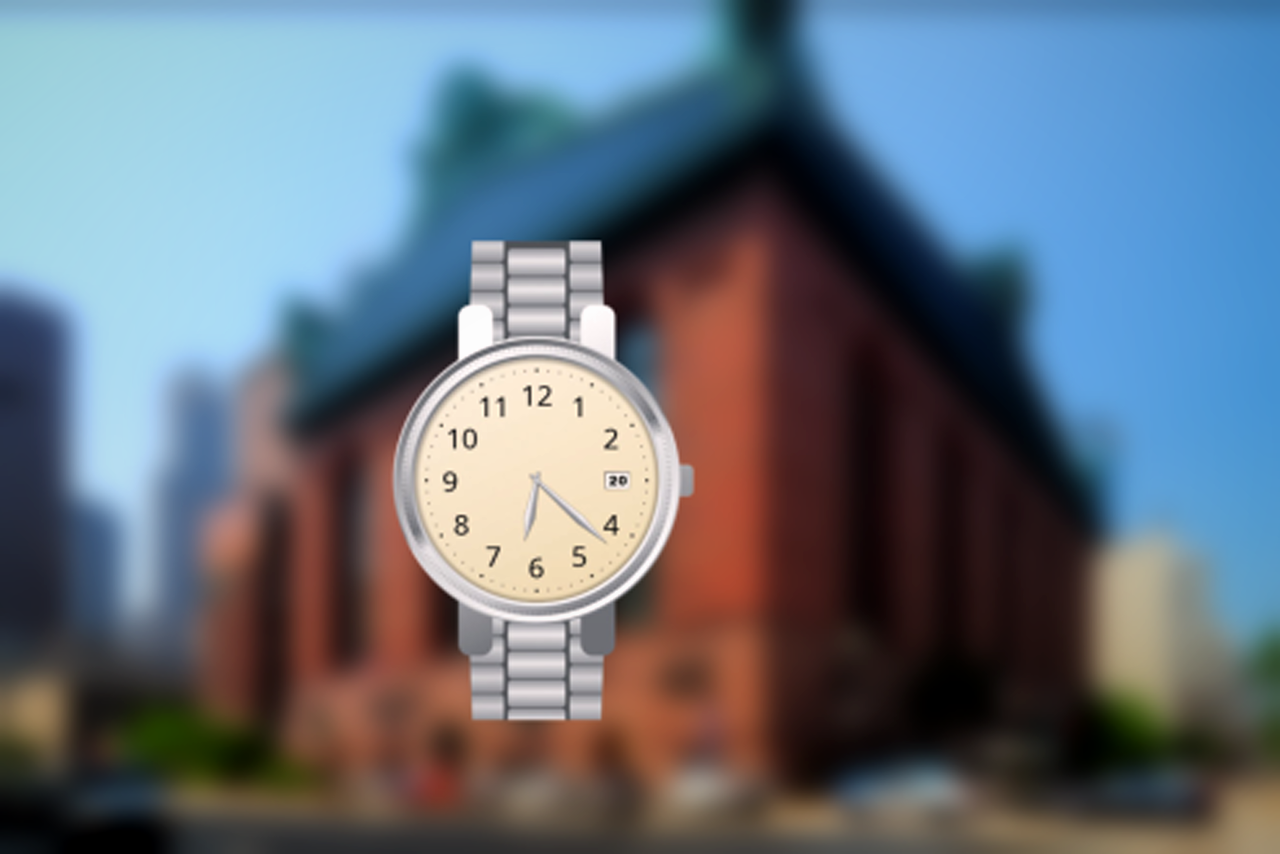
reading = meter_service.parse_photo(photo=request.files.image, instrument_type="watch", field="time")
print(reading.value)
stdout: 6:22
